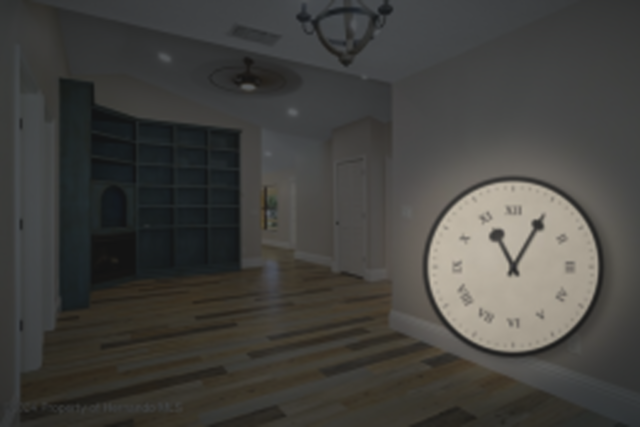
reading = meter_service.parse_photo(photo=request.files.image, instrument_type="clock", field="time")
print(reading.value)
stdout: 11:05
